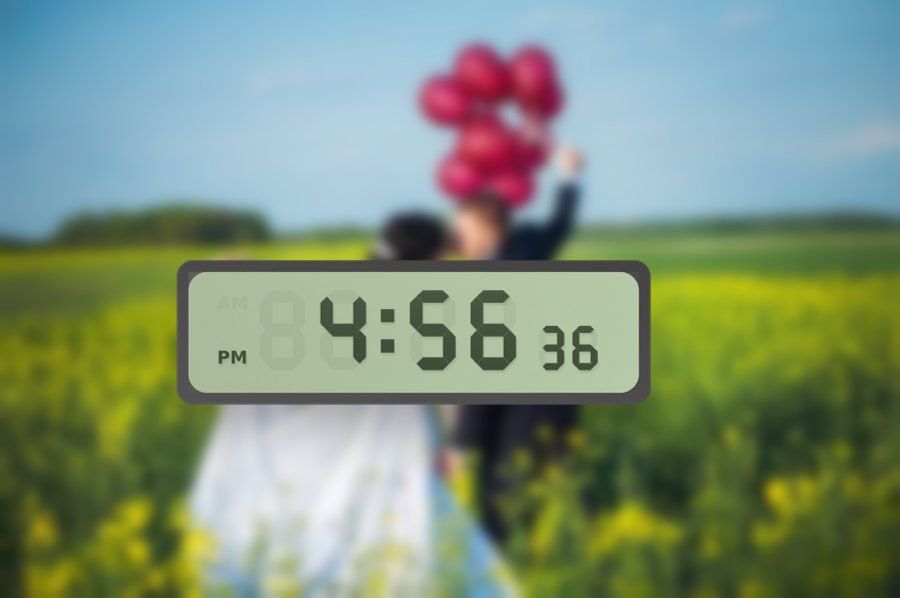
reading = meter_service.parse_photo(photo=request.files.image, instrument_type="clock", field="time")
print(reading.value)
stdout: 4:56:36
